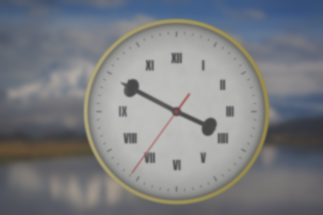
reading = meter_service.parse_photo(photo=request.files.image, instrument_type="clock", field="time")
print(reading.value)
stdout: 3:49:36
